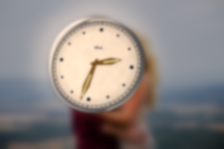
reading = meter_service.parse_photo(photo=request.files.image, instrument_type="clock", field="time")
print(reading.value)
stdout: 2:32
